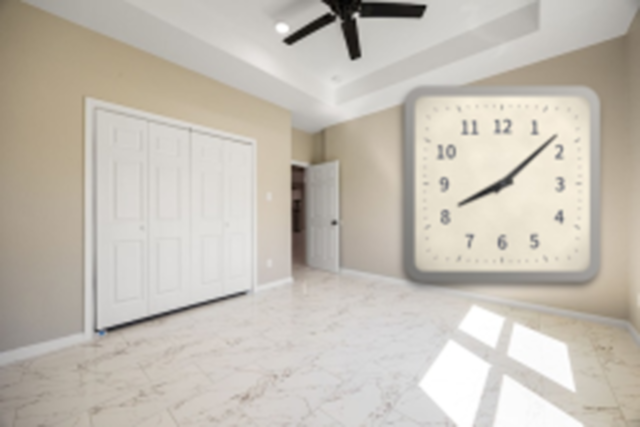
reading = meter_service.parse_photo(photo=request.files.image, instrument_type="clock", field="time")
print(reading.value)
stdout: 8:08
